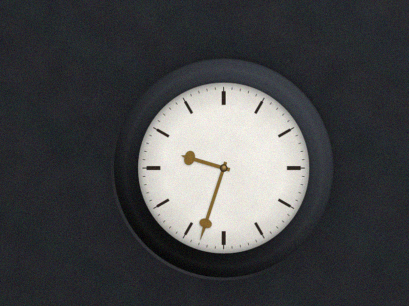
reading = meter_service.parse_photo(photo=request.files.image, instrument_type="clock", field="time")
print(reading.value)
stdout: 9:33
